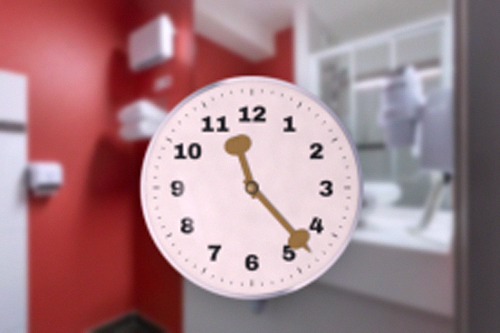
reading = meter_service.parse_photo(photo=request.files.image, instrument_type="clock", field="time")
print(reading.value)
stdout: 11:23
